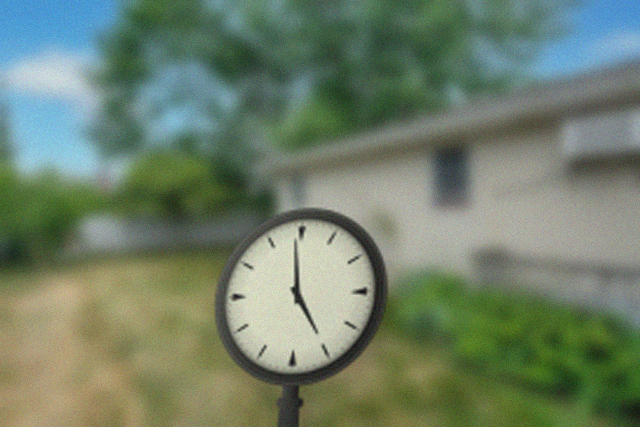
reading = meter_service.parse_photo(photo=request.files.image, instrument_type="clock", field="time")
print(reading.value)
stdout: 4:59
